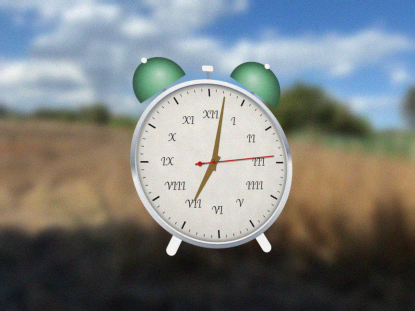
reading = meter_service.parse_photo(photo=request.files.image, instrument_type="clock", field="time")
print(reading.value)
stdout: 7:02:14
